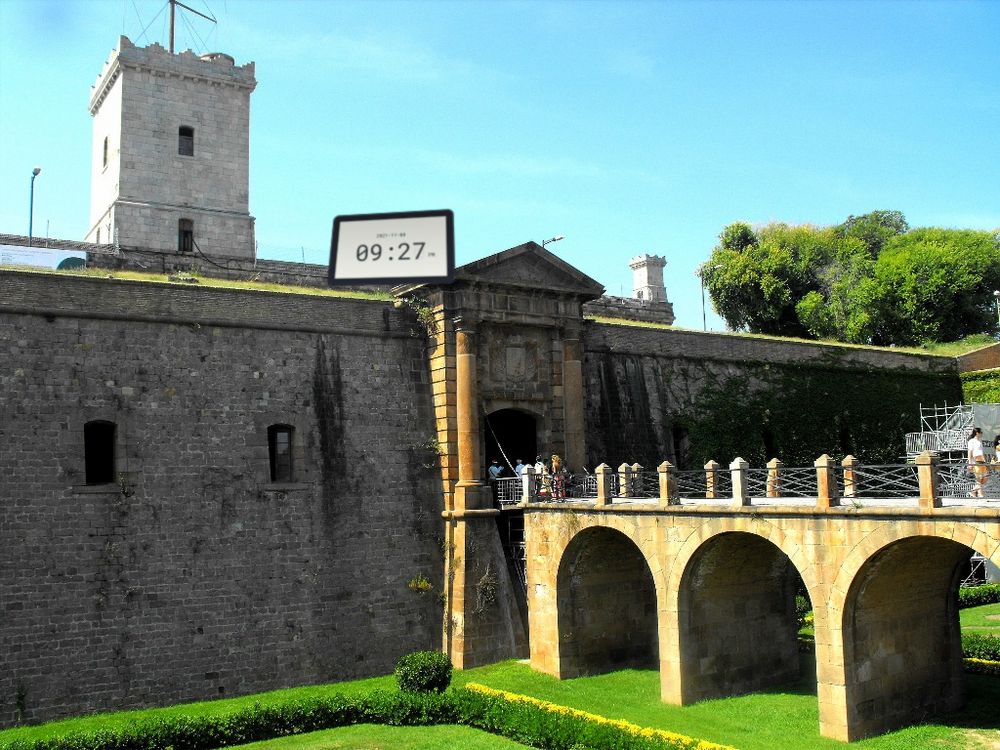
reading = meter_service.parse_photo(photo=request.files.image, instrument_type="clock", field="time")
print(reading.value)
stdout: 9:27
